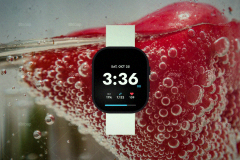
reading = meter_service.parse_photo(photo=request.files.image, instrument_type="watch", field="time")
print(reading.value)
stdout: 3:36
